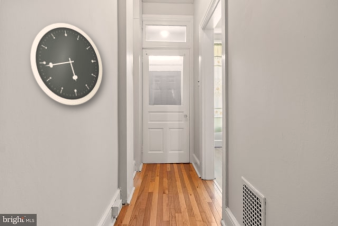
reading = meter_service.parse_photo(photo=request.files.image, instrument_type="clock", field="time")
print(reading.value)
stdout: 5:44
